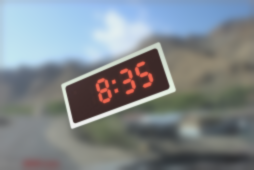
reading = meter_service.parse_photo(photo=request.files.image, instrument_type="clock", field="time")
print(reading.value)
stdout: 8:35
